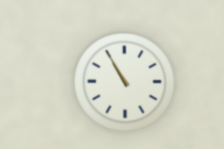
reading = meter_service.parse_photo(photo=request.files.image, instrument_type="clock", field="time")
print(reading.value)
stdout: 10:55
